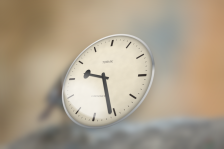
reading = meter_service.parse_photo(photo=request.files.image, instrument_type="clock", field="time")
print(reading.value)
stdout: 9:26
